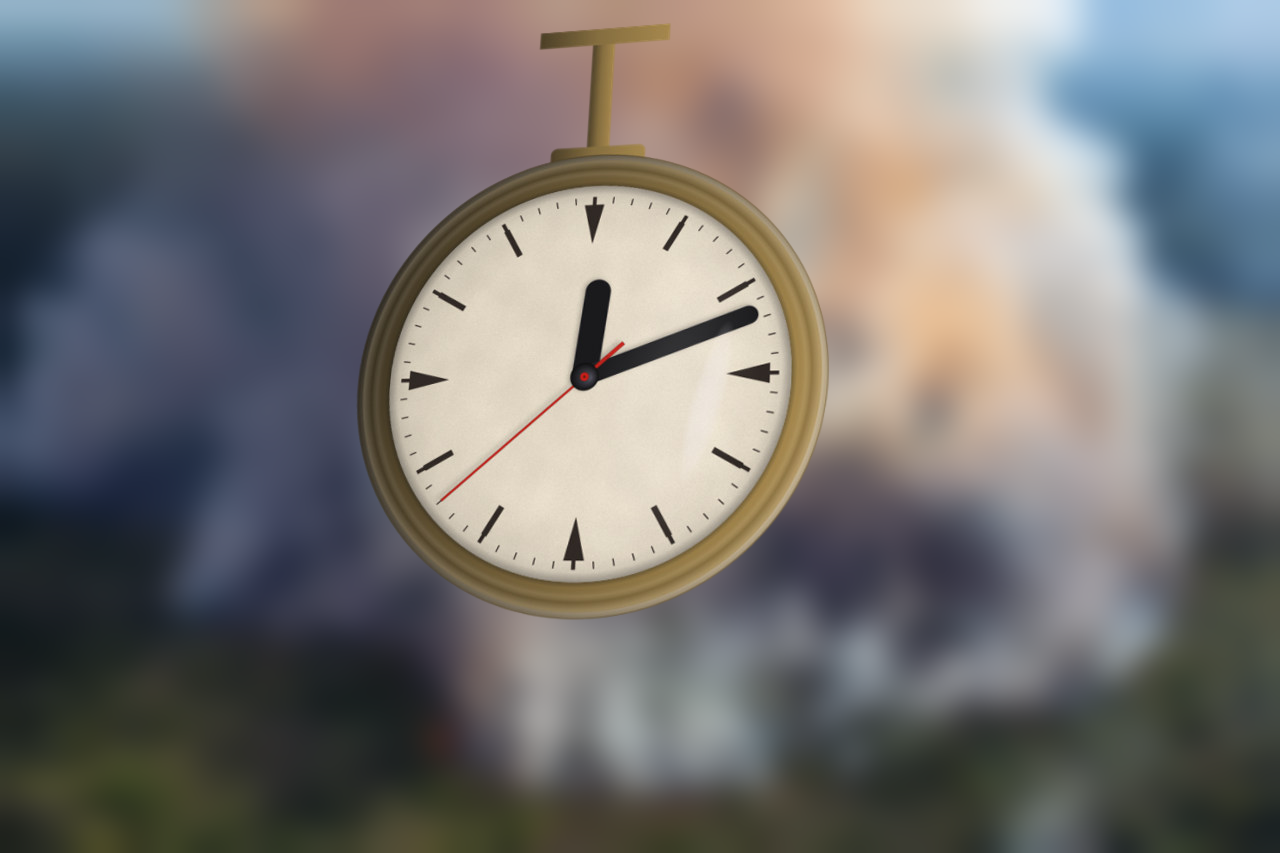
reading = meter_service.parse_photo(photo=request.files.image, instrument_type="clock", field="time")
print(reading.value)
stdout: 12:11:38
